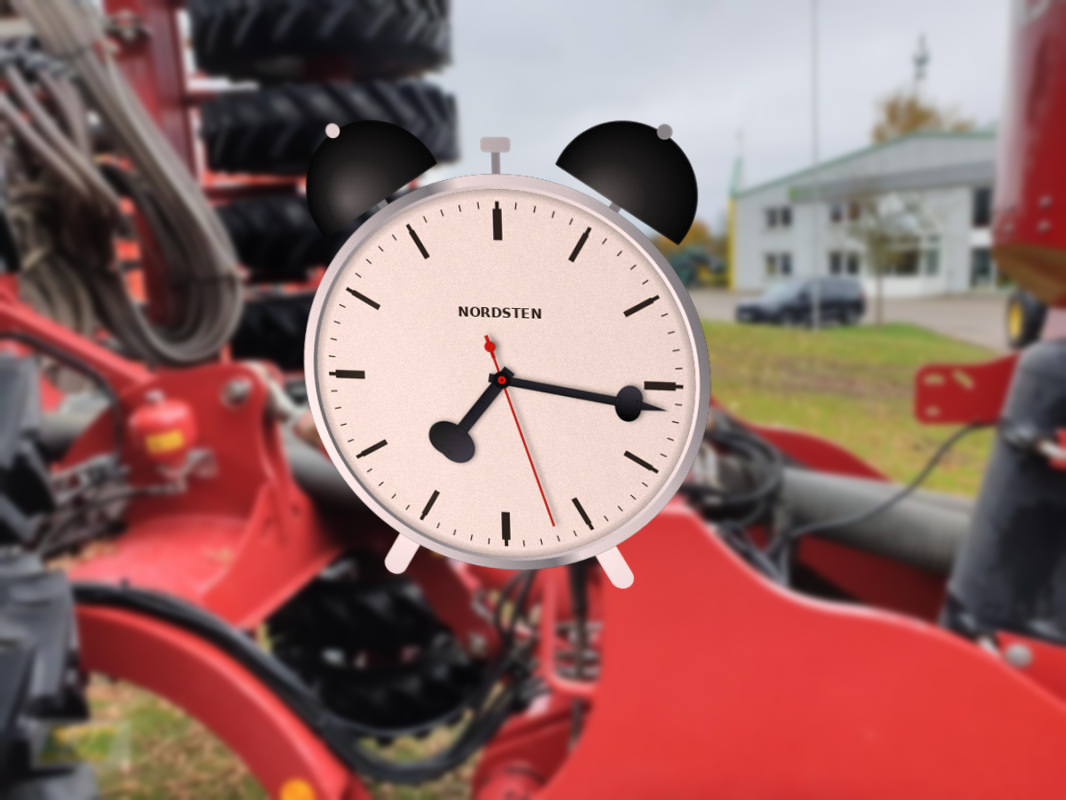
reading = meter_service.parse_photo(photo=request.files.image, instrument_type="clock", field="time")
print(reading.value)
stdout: 7:16:27
